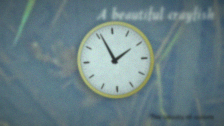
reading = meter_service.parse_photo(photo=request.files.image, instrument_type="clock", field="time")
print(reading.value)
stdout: 1:56
